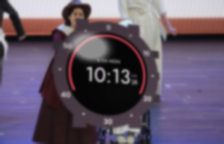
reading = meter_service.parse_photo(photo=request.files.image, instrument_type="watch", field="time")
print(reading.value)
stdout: 10:13
